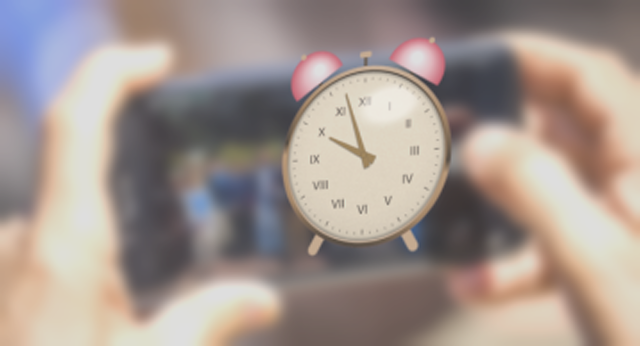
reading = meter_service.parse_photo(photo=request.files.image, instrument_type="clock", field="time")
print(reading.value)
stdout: 9:57
